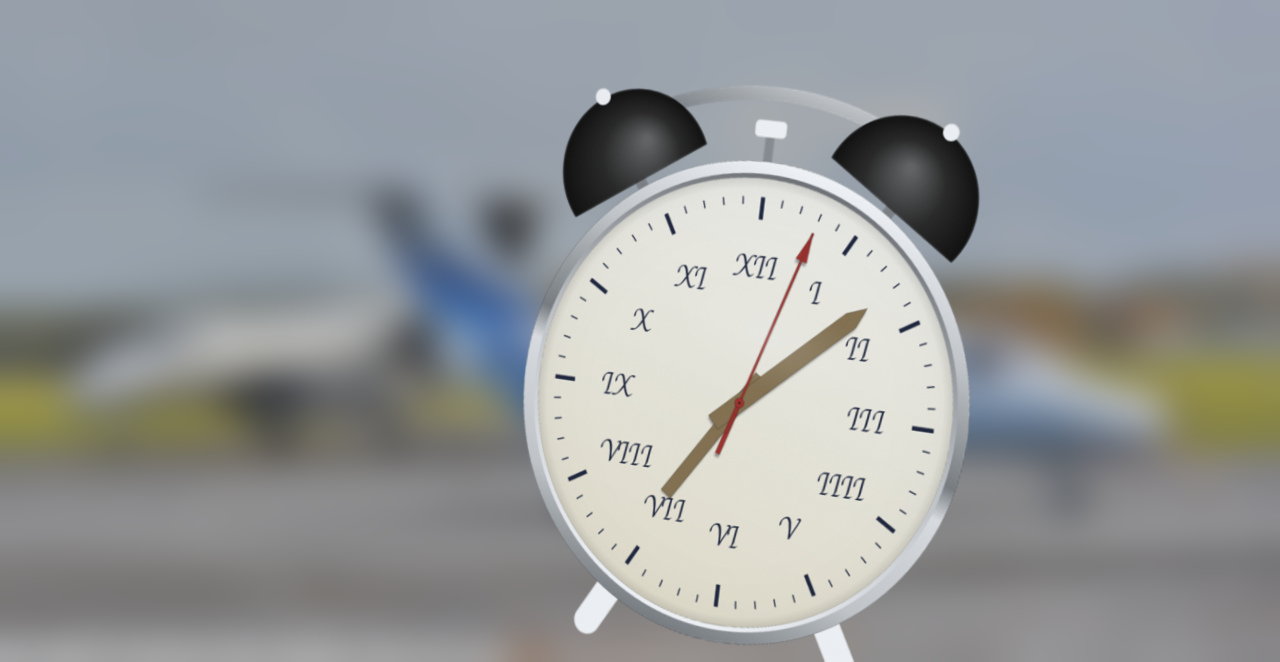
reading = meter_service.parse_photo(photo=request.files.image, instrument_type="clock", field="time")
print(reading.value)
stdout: 7:08:03
